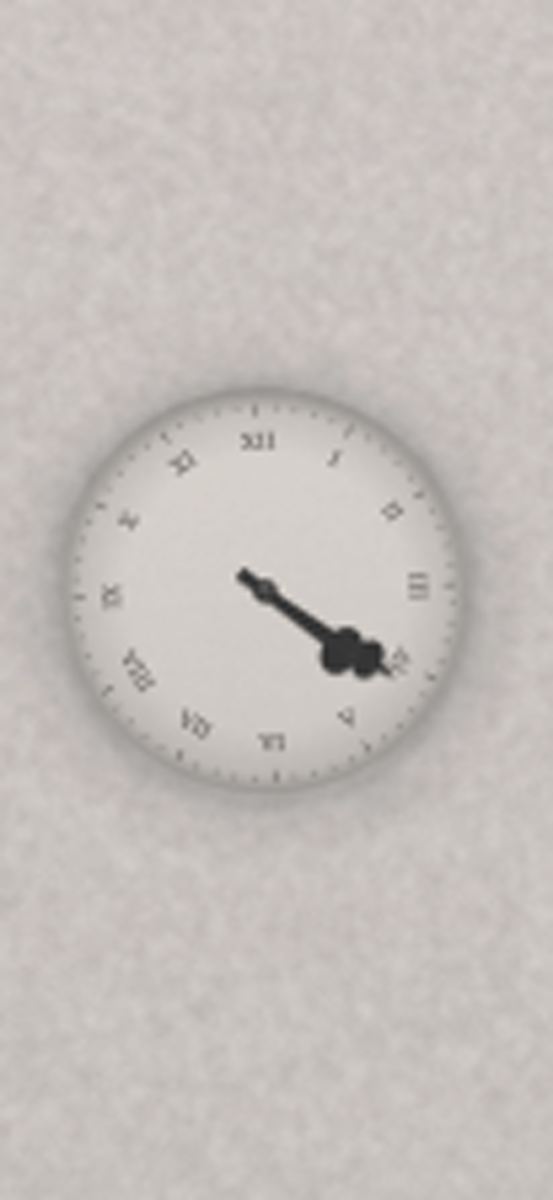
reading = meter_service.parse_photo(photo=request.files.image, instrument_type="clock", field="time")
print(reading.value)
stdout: 4:21
